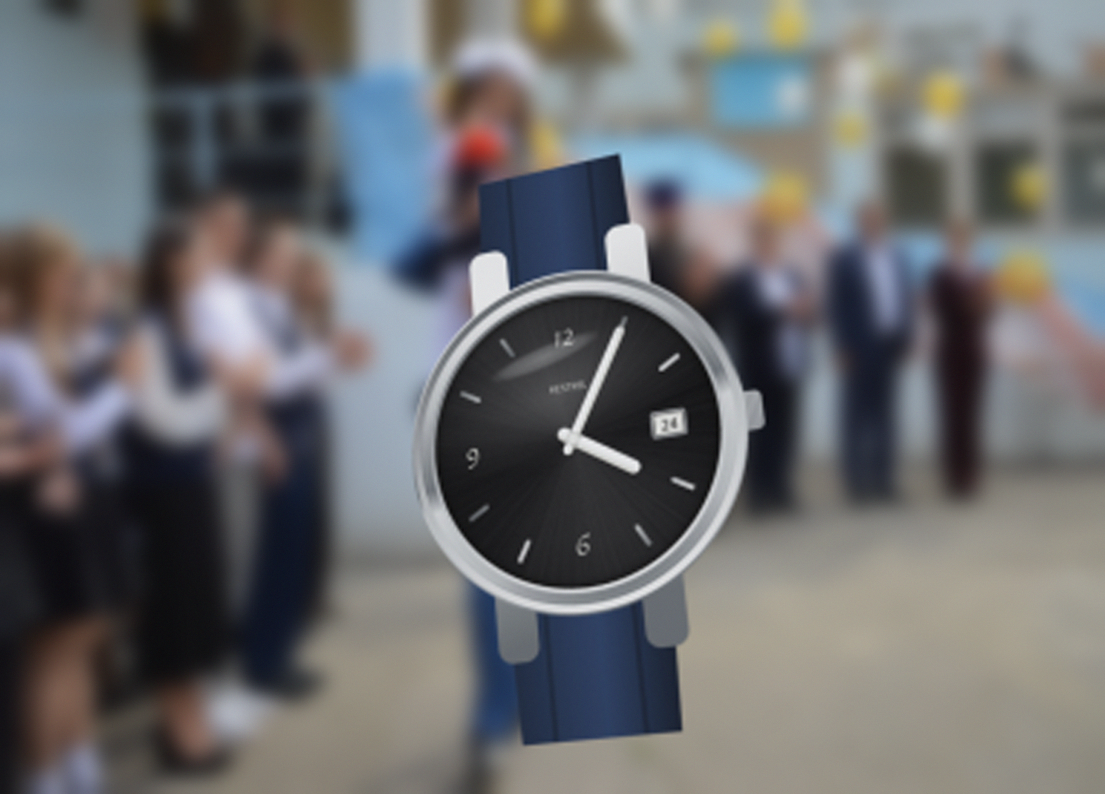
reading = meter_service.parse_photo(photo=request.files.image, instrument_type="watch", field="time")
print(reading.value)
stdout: 4:05
